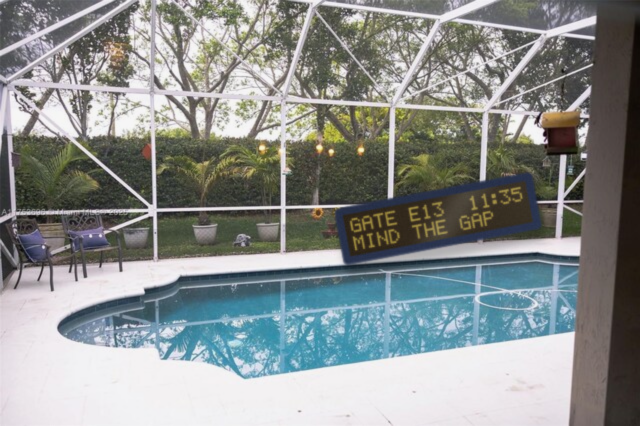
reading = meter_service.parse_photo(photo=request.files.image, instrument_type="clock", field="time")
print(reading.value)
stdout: 11:35
